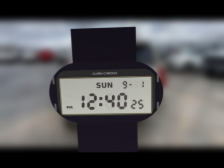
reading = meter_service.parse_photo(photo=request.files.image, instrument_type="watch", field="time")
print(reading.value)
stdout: 12:40:25
